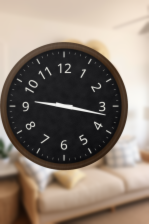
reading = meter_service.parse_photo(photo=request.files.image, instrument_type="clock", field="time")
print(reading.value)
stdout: 9:17
